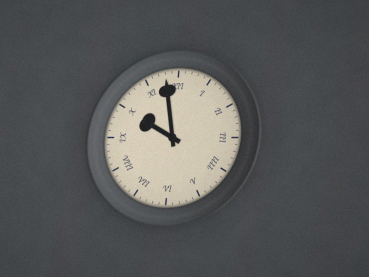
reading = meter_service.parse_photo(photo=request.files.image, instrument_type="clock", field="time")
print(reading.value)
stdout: 9:58
